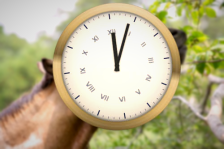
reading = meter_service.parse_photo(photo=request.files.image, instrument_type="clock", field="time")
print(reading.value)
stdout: 12:04
